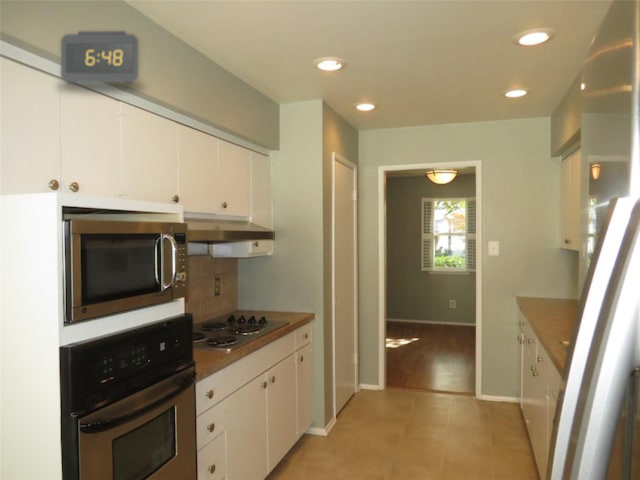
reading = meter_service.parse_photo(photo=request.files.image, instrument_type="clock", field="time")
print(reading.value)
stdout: 6:48
